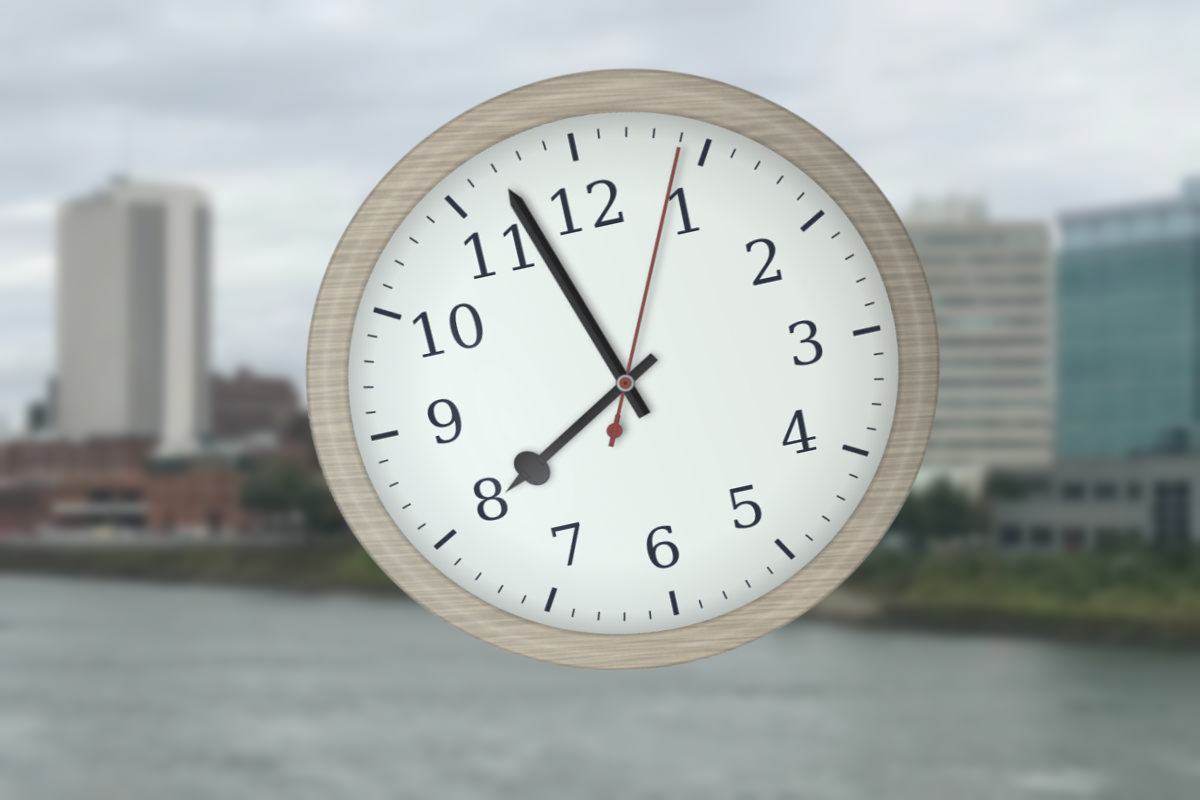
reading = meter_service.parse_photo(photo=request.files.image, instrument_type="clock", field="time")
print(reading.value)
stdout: 7:57:04
